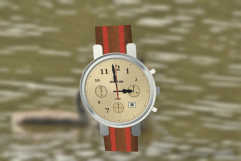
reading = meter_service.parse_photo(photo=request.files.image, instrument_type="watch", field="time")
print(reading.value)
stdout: 2:59
